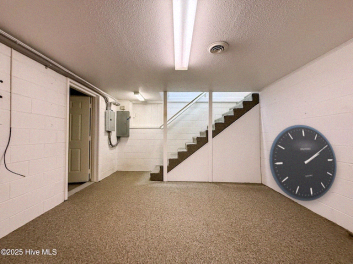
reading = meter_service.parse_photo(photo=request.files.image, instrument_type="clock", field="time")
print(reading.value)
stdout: 2:10
